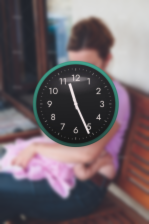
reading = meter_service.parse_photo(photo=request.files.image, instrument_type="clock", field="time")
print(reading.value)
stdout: 11:26
